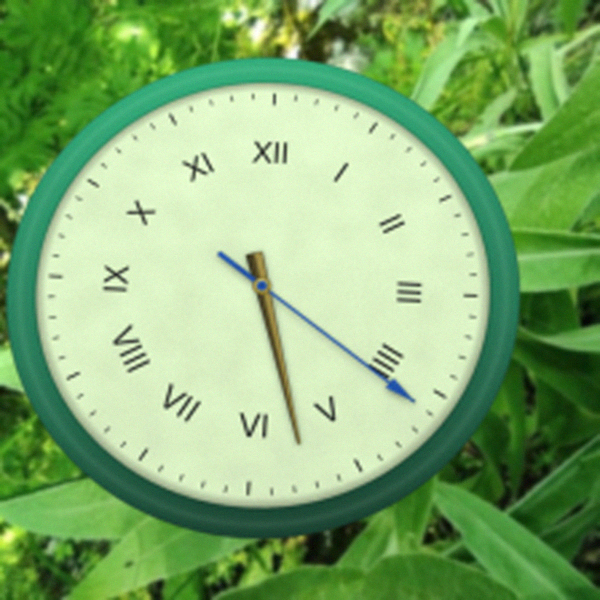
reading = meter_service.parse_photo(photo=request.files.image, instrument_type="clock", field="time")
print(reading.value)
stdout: 5:27:21
